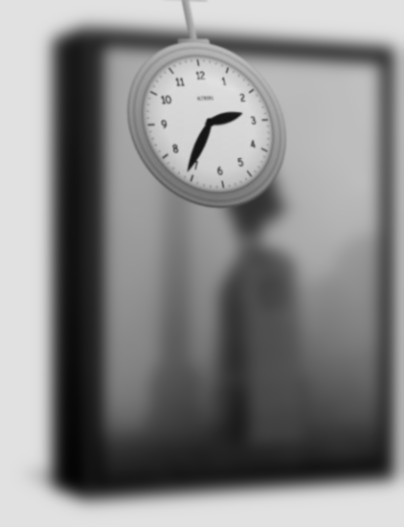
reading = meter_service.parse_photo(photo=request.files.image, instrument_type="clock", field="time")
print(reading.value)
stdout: 2:36
